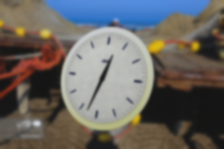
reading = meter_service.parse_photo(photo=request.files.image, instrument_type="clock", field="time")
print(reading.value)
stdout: 12:33
